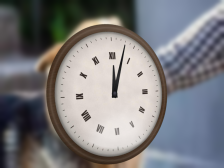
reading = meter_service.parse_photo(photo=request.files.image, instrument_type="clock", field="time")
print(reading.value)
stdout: 12:03
